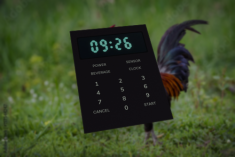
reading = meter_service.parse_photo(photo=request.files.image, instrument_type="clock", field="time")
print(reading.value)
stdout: 9:26
